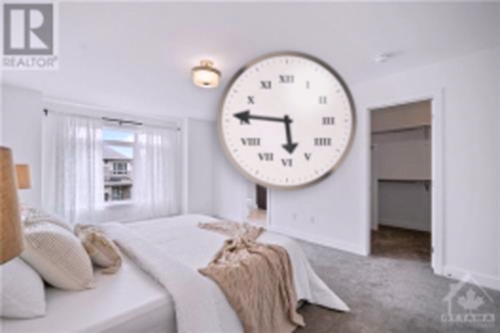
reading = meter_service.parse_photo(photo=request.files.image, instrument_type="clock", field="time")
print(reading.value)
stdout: 5:46
